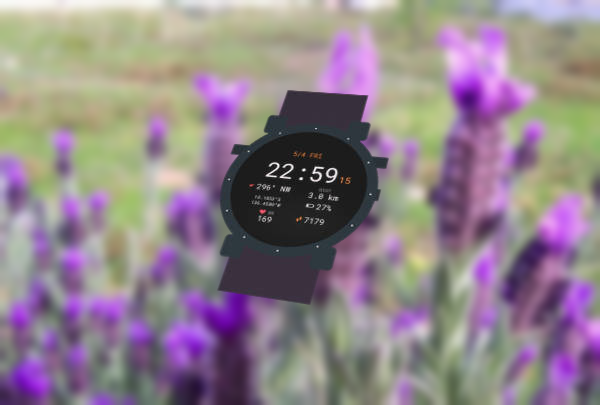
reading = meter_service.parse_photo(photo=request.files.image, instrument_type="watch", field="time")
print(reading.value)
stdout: 22:59:15
